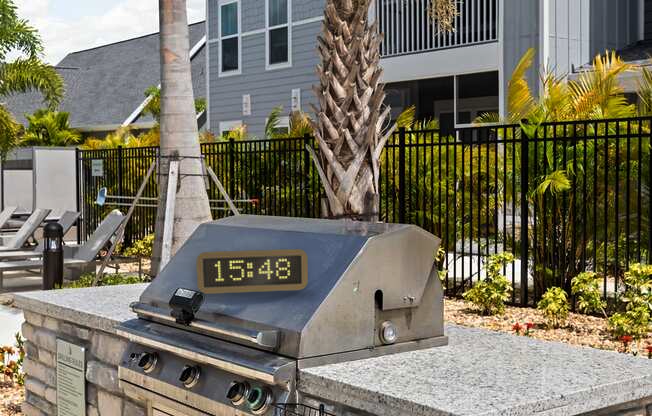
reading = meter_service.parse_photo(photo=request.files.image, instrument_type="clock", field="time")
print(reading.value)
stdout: 15:48
